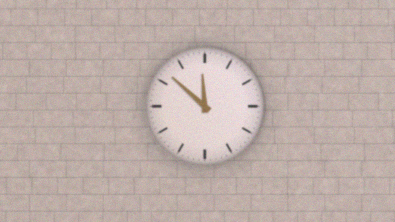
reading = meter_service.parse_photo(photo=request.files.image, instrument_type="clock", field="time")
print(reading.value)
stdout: 11:52
